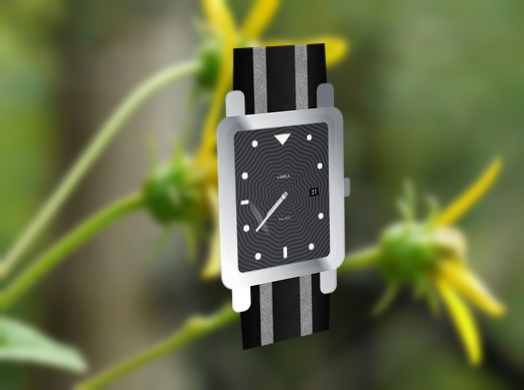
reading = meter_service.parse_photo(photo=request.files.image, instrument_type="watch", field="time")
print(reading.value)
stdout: 7:38
